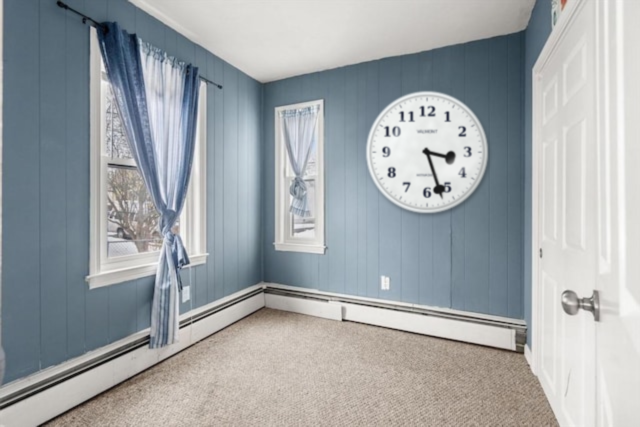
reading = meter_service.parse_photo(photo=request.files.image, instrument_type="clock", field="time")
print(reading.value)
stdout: 3:27
